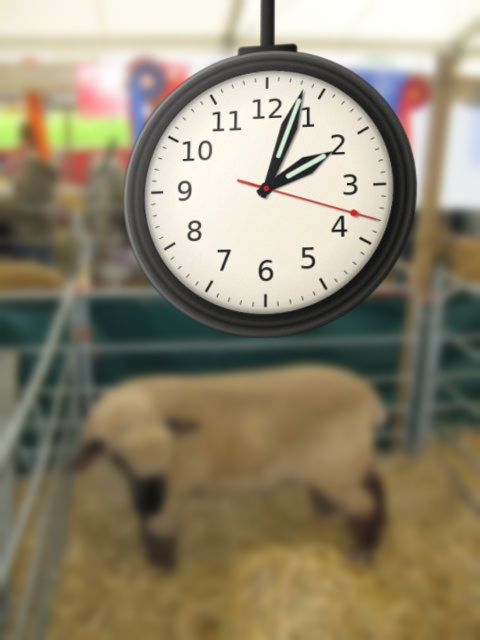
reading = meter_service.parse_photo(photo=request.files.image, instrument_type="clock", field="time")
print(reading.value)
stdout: 2:03:18
